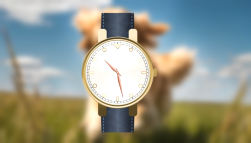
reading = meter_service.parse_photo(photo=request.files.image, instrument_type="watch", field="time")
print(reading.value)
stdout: 10:28
